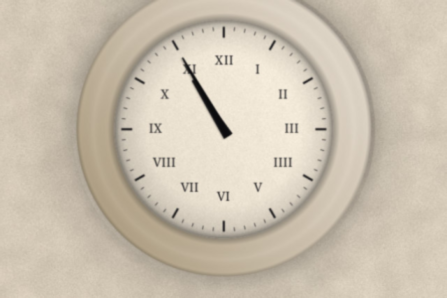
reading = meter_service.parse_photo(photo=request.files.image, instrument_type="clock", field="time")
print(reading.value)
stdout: 10:55
